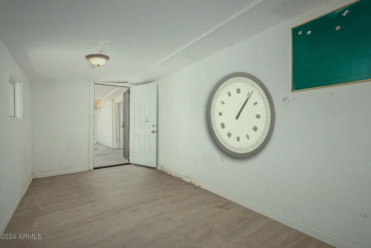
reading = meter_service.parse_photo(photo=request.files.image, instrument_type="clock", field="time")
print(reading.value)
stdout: 1:06
